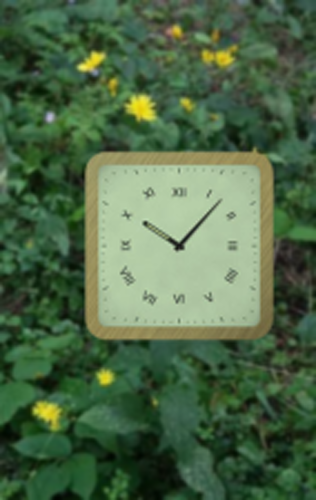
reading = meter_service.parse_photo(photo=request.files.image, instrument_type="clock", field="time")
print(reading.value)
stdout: 10:07
